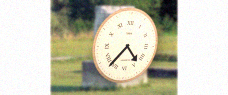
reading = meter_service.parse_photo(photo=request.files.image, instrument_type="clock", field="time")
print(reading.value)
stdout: 4:37
